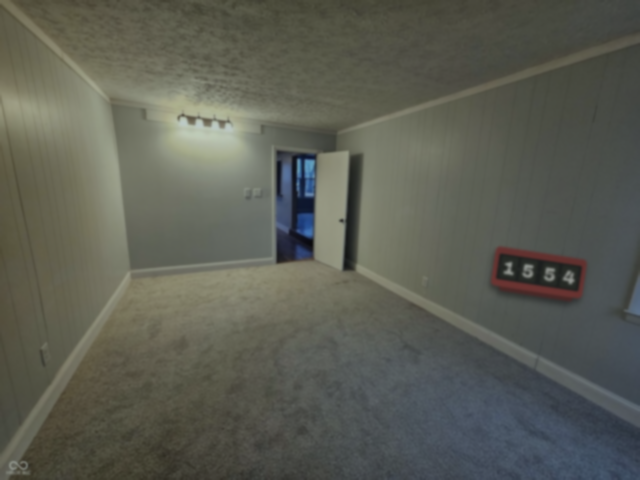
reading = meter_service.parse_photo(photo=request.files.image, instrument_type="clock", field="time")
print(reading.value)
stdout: 15:54
